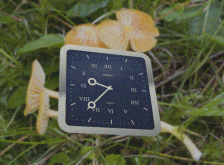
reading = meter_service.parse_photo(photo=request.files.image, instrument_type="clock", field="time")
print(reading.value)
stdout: 9:37
